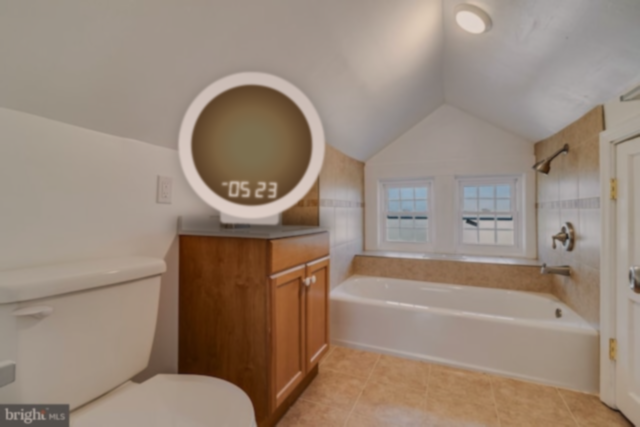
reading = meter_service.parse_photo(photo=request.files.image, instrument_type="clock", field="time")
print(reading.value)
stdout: 5:23
